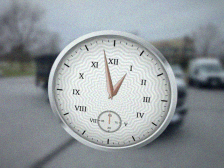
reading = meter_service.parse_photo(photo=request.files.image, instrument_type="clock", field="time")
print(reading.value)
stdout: 12:58
